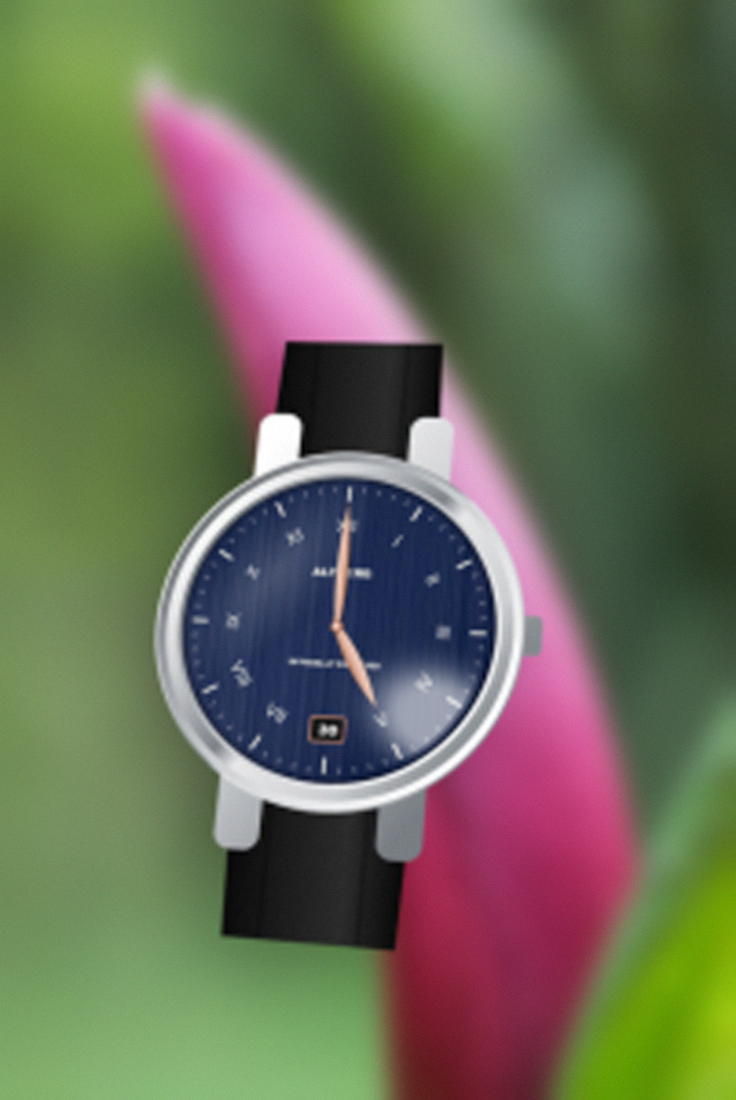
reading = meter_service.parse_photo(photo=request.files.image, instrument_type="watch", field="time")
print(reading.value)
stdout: 5:00
